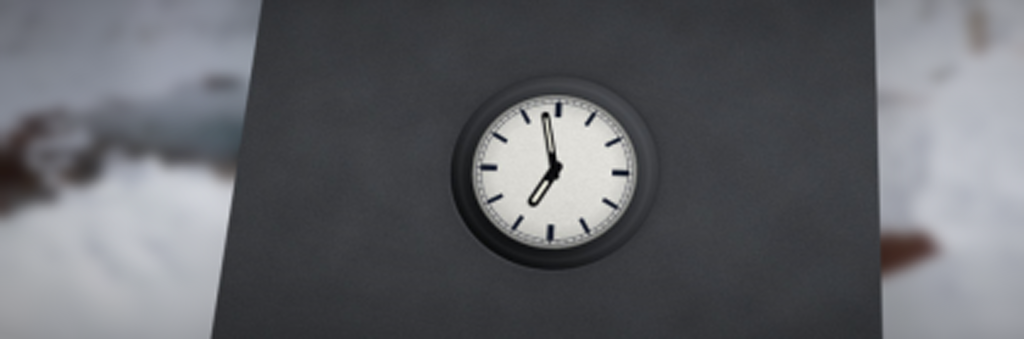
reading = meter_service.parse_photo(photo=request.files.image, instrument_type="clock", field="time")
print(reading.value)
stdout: 6:58
